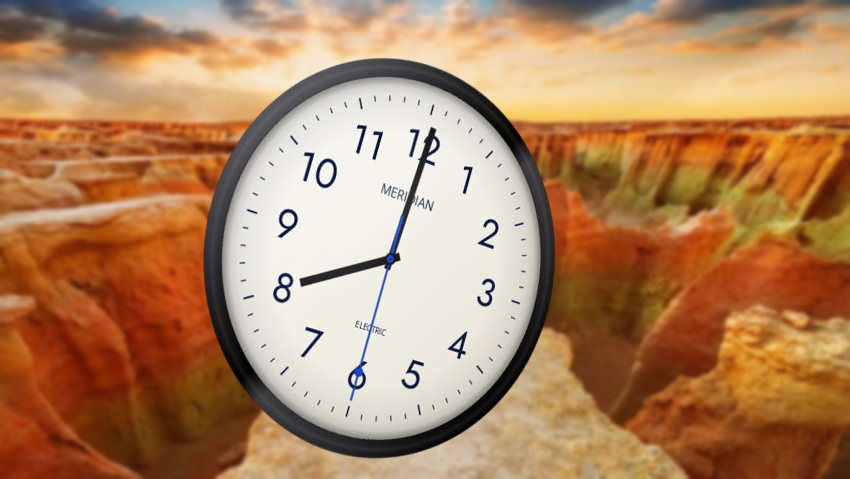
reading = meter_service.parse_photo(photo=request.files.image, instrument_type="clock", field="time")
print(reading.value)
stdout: 8:00:30
